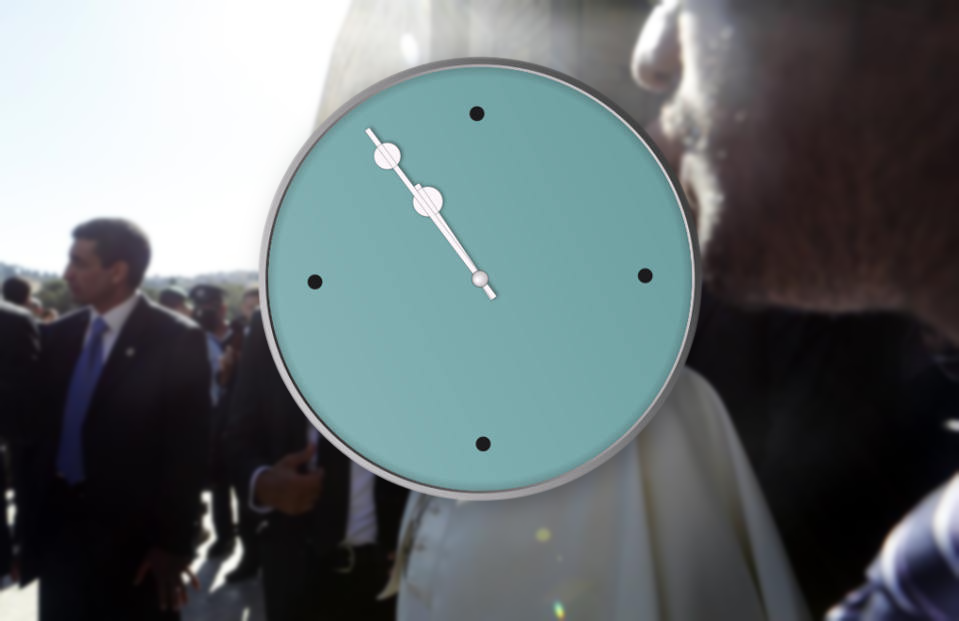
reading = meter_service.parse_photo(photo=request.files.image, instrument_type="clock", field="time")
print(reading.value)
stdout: 10:54
